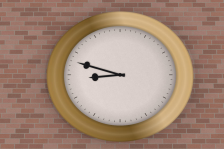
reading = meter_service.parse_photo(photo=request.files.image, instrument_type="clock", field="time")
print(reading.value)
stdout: 8:48
